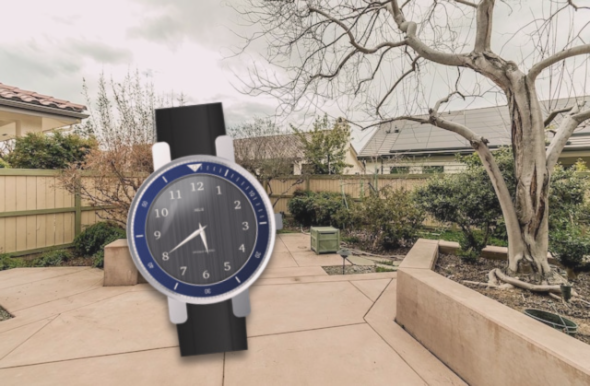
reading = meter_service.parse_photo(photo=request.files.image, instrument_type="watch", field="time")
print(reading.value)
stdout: 5:40
